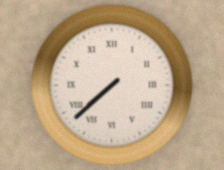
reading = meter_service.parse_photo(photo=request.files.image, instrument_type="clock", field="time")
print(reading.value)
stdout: 7:38
